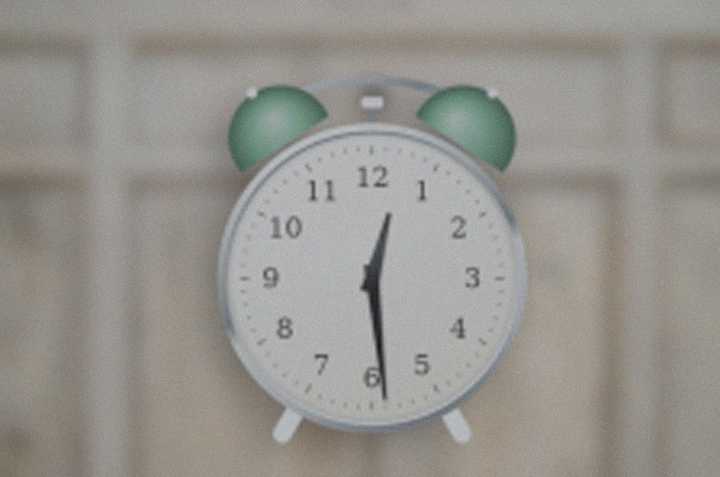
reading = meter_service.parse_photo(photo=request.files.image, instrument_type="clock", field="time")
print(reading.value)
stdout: 12:29
